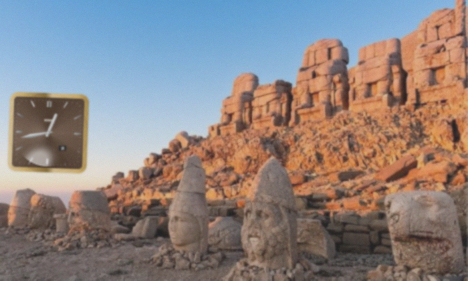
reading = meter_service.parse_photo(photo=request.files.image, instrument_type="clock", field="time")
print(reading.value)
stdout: 12:43
